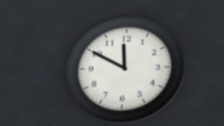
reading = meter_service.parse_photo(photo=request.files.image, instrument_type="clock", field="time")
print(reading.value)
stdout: 11:50
